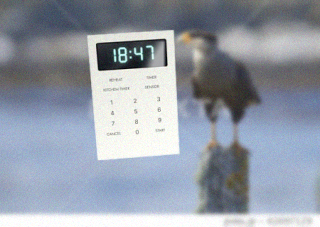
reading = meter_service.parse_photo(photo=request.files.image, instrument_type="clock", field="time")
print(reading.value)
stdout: 18:47
